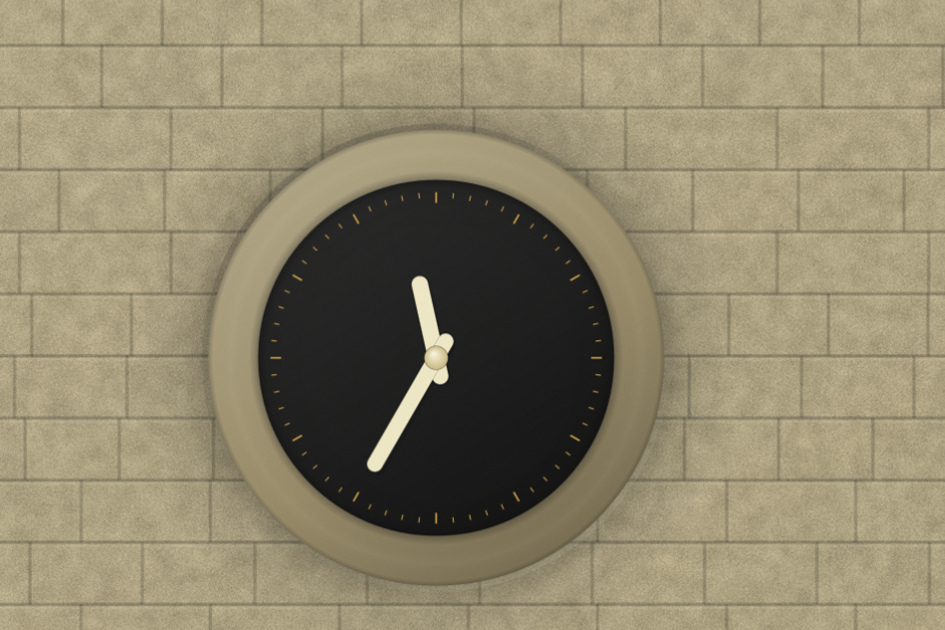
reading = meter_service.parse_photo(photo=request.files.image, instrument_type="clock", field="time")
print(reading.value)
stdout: 11:35
